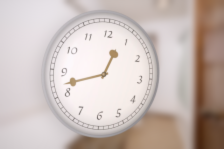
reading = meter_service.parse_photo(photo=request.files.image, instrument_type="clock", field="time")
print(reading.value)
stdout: 12:42
